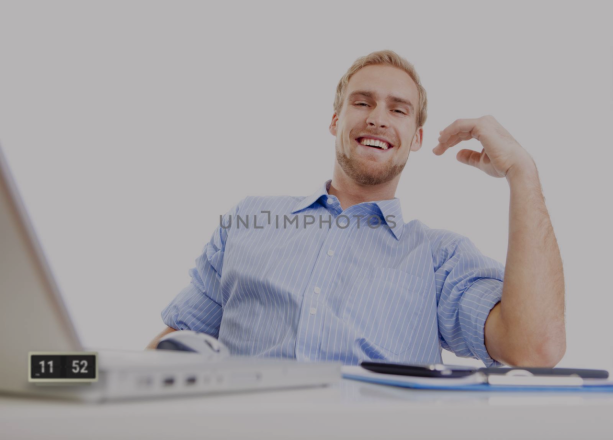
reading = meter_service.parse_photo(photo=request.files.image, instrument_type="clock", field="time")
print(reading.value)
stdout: 11:52
